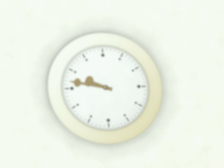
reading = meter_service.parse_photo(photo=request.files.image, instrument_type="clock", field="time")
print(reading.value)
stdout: 9:47
